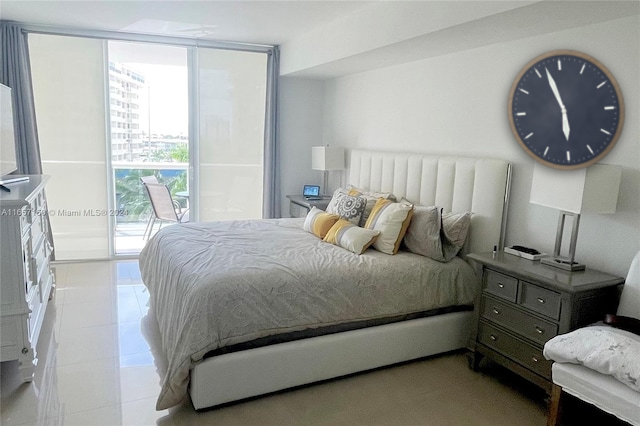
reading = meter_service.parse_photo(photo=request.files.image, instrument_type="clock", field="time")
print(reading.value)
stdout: 5:57
